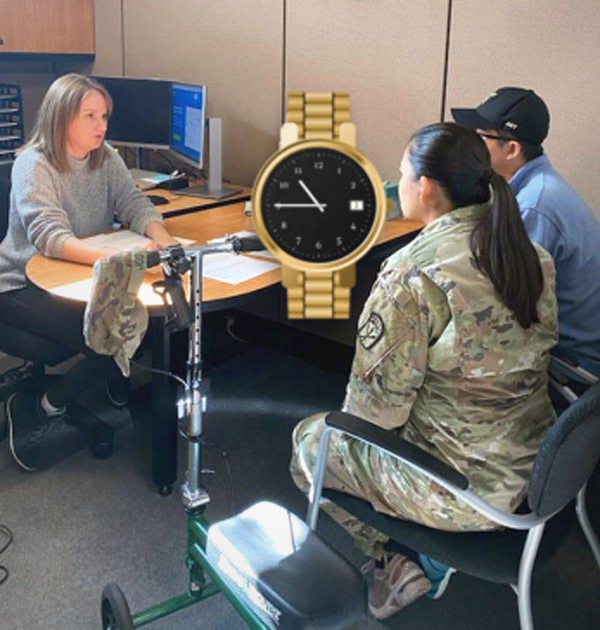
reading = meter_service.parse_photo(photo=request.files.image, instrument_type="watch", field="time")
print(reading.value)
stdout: 10:45
